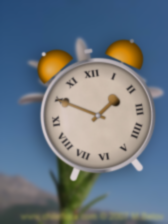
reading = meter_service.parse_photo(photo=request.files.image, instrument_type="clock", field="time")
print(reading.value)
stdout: 1:50
